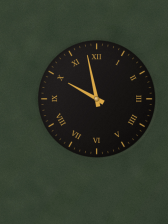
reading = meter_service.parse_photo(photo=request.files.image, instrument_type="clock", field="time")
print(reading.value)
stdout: 9:58
